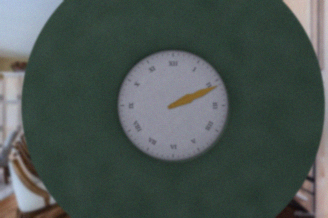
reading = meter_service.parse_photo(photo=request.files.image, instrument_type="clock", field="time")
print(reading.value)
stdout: 2:11
